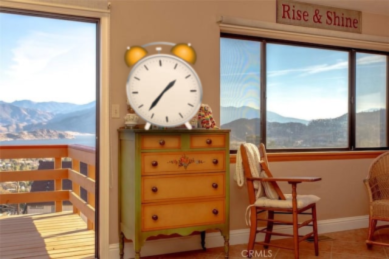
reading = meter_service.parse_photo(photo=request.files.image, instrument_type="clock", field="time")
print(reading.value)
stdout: 1:37
